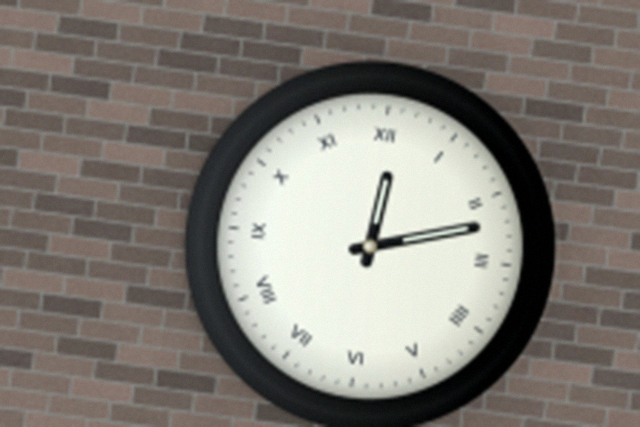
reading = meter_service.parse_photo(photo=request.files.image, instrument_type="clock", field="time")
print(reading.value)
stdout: 12:12
